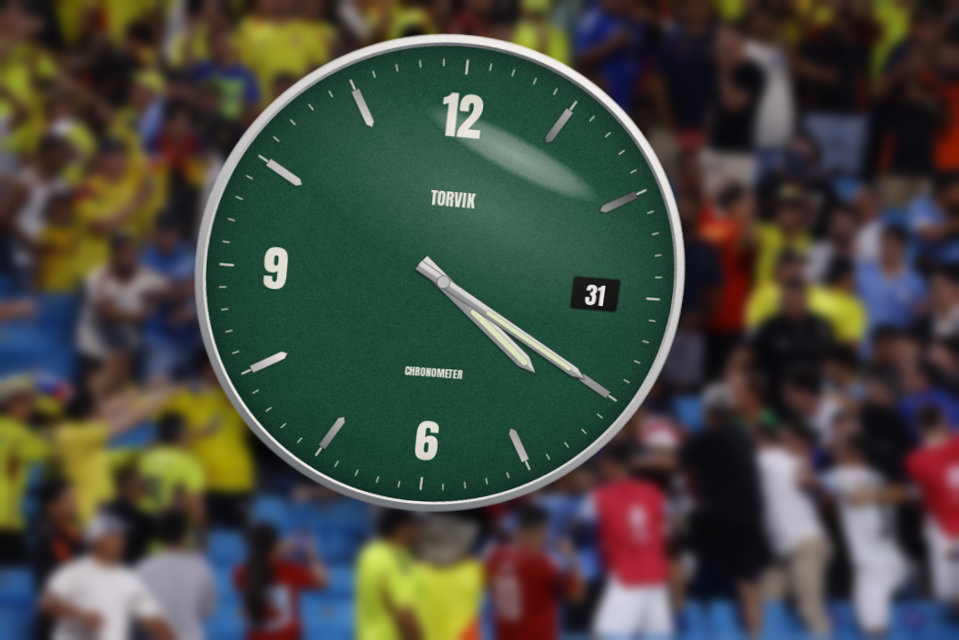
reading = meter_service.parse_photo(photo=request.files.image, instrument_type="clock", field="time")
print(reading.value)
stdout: 4:20
